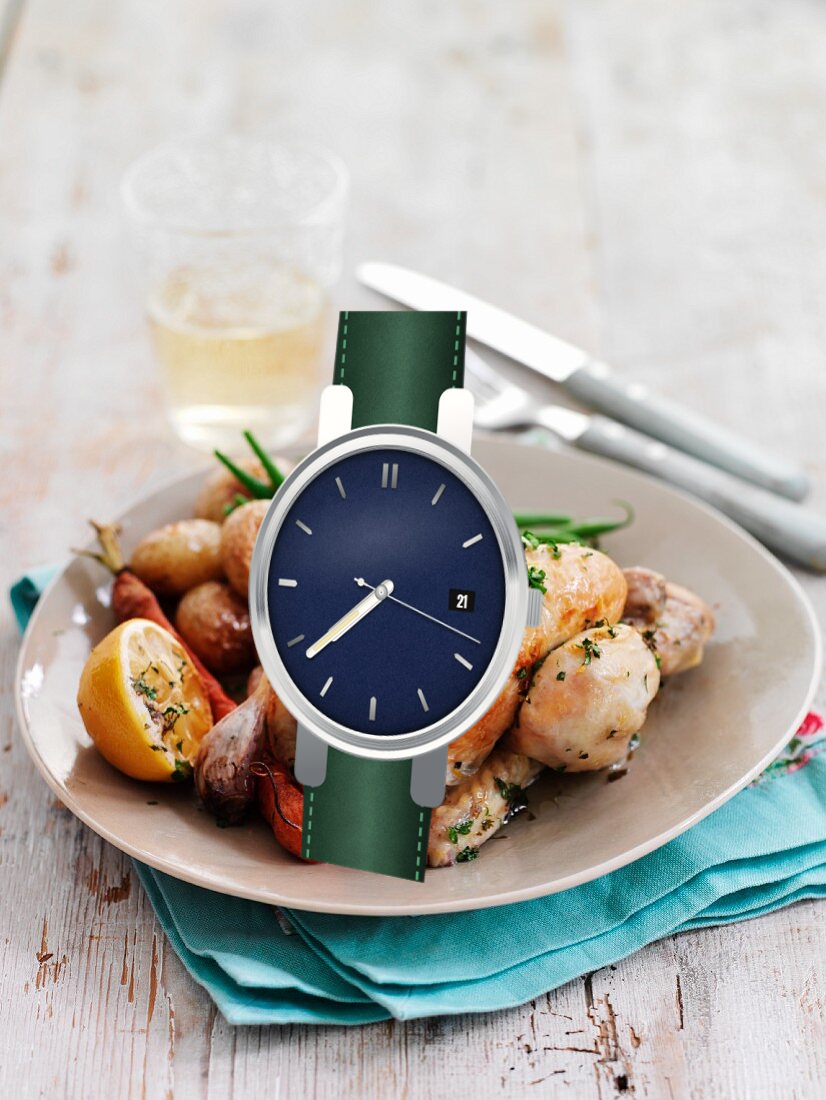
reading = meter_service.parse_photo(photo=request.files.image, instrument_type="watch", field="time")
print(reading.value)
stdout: 7:38:18
